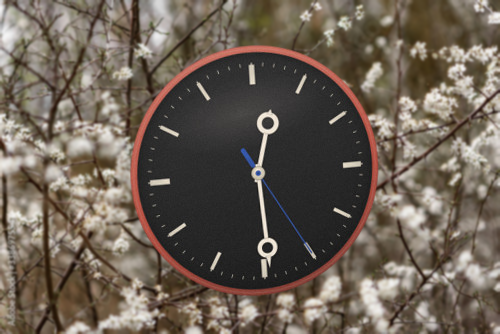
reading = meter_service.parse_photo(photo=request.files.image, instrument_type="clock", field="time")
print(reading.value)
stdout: 12:29:25
